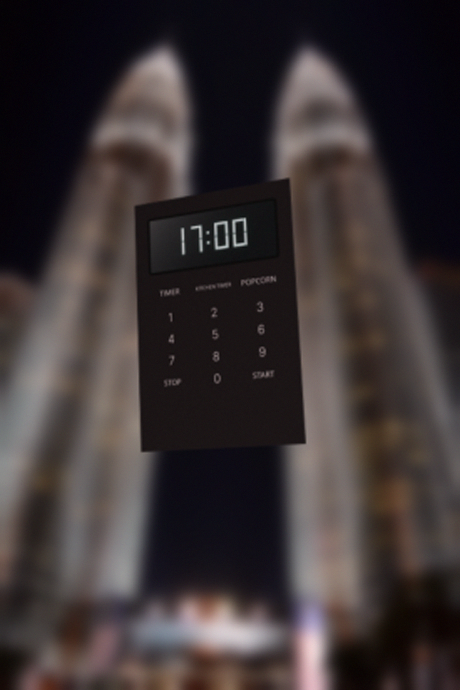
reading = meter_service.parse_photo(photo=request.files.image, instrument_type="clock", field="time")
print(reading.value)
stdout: 17:00
